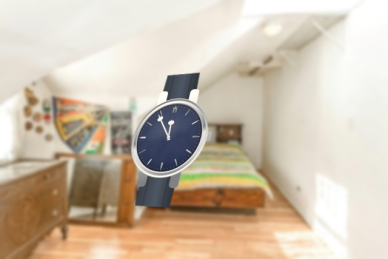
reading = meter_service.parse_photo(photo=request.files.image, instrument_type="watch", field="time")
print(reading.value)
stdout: 11:54
